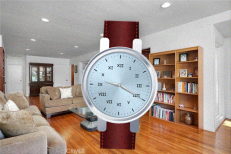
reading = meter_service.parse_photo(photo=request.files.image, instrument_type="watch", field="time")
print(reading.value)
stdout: 9:20
